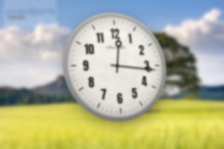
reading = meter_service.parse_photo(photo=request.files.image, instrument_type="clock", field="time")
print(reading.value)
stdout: 12:16
